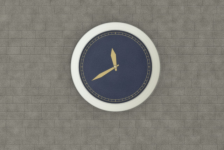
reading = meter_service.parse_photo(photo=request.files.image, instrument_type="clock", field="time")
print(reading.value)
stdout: 11:40
